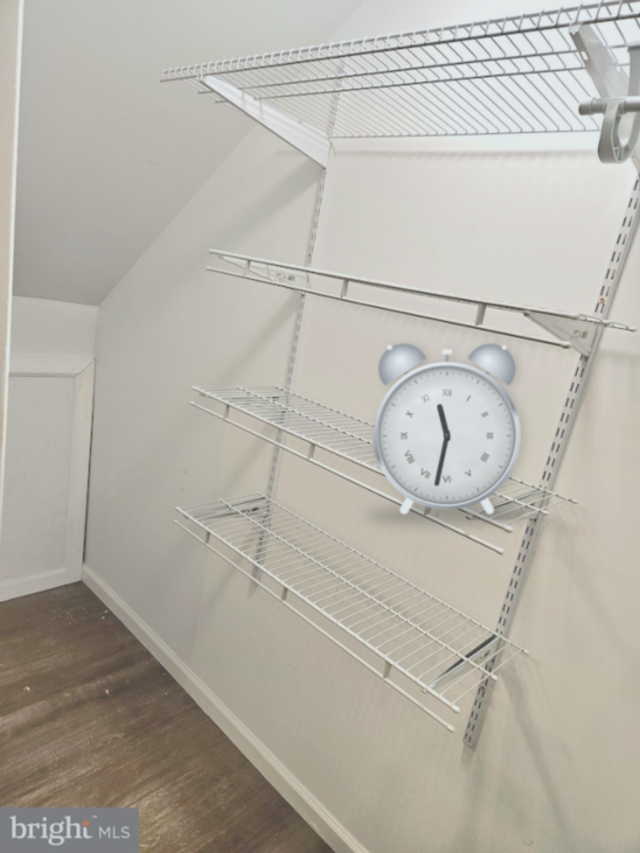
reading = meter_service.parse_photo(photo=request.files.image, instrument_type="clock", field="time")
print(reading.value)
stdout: 11:32
